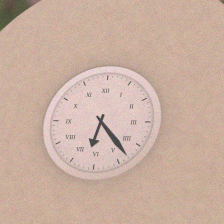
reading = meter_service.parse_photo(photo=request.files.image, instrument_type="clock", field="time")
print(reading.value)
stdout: 6:23
